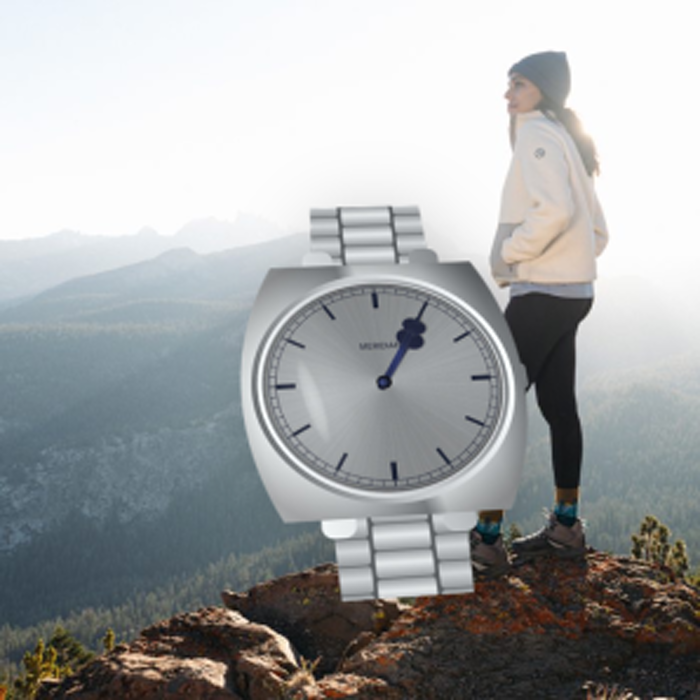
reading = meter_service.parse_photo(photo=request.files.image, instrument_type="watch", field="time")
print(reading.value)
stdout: 1:05
